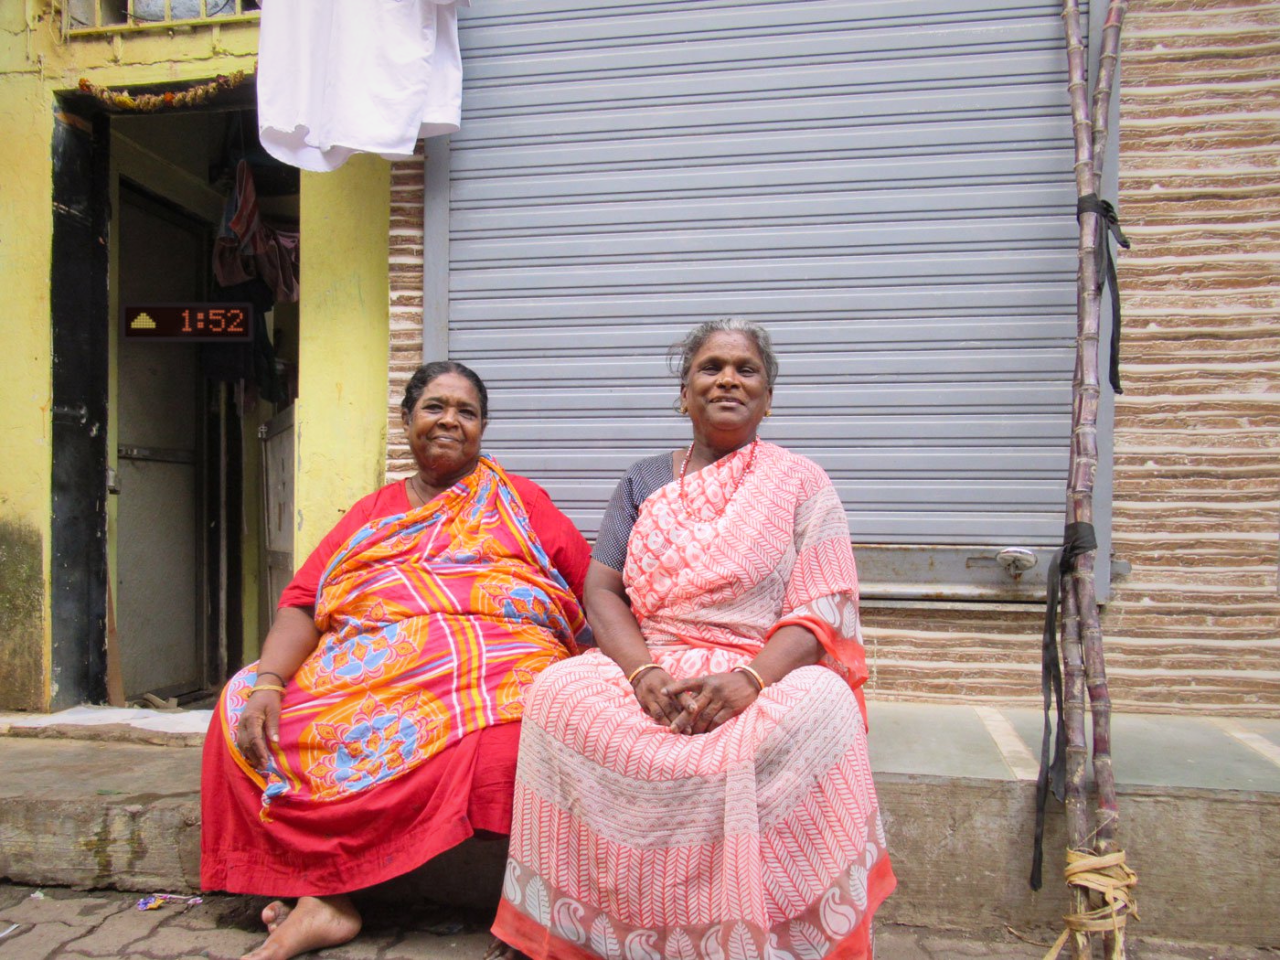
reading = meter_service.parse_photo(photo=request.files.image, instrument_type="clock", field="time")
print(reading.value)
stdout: 1:52
